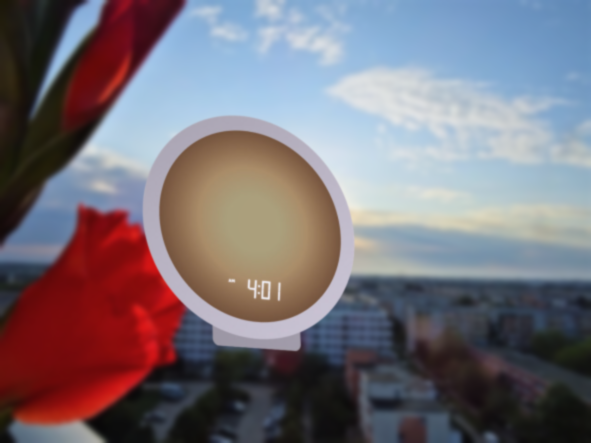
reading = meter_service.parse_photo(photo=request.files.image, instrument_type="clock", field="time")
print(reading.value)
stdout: 4:01
